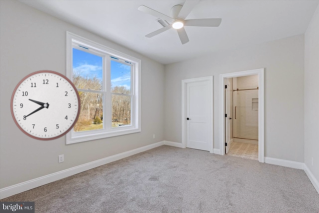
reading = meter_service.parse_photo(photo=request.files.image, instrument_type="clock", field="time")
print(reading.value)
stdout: 9:40
